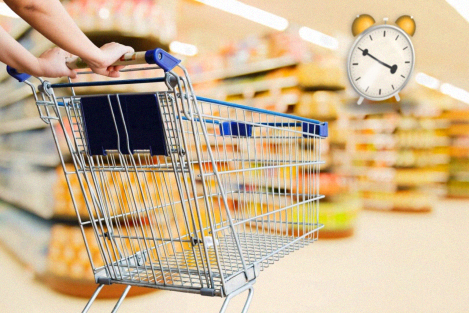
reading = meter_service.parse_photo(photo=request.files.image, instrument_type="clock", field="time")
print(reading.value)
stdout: 3:50
